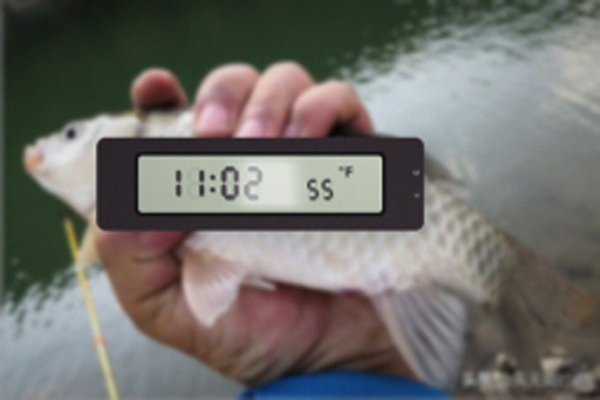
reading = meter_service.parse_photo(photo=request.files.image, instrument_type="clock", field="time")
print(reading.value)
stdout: 11:02
